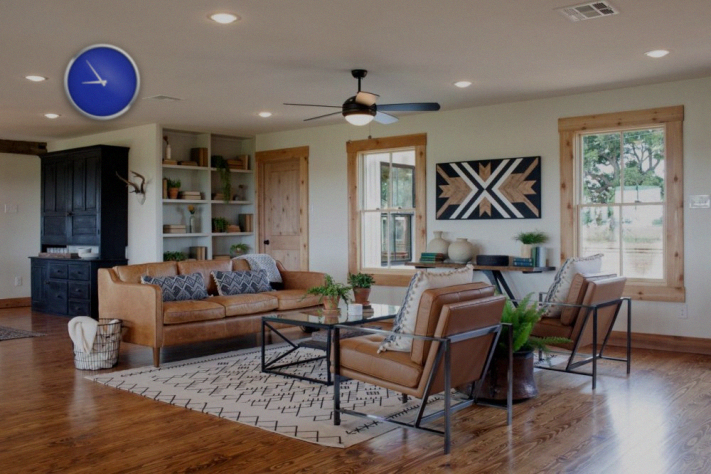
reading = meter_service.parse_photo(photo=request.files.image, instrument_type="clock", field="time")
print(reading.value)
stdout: 8:54
